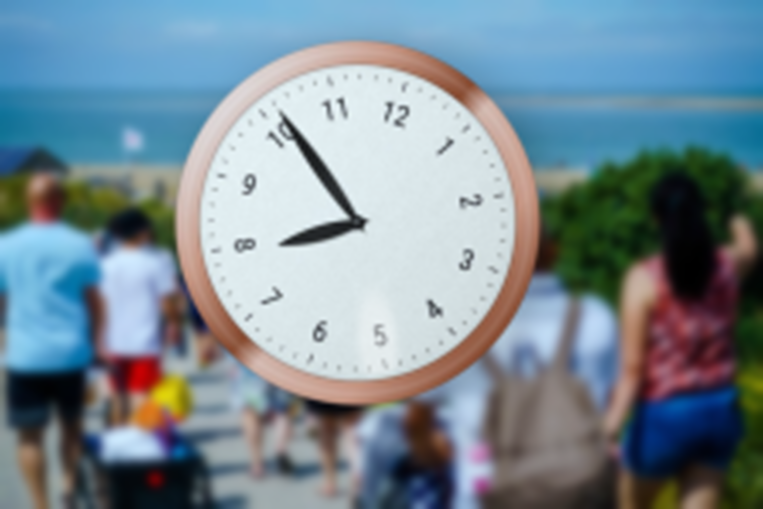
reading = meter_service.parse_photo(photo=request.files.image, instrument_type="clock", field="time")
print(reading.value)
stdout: 7:51
